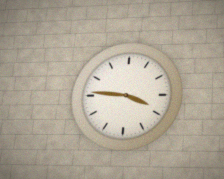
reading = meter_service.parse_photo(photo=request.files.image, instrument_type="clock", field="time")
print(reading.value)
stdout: 3:46
